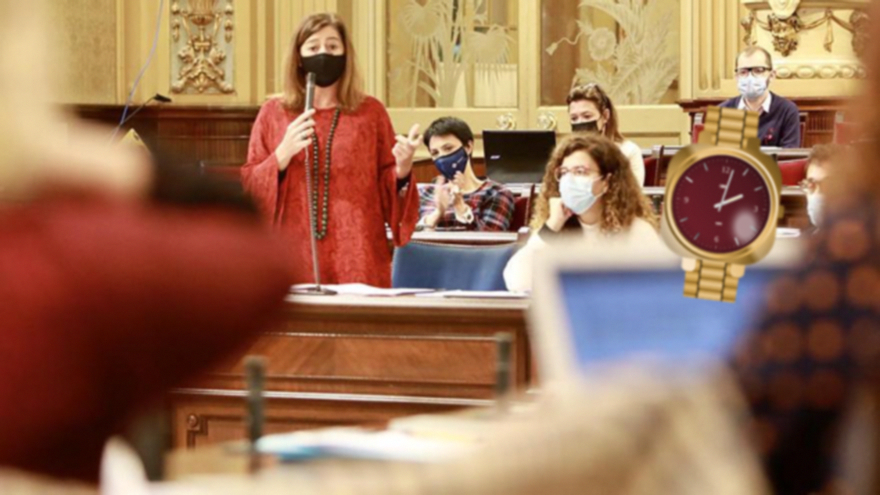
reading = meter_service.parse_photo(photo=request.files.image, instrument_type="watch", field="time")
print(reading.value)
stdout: 2:02
